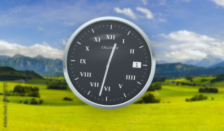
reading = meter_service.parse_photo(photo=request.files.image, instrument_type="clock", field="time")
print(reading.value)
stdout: 12:32
